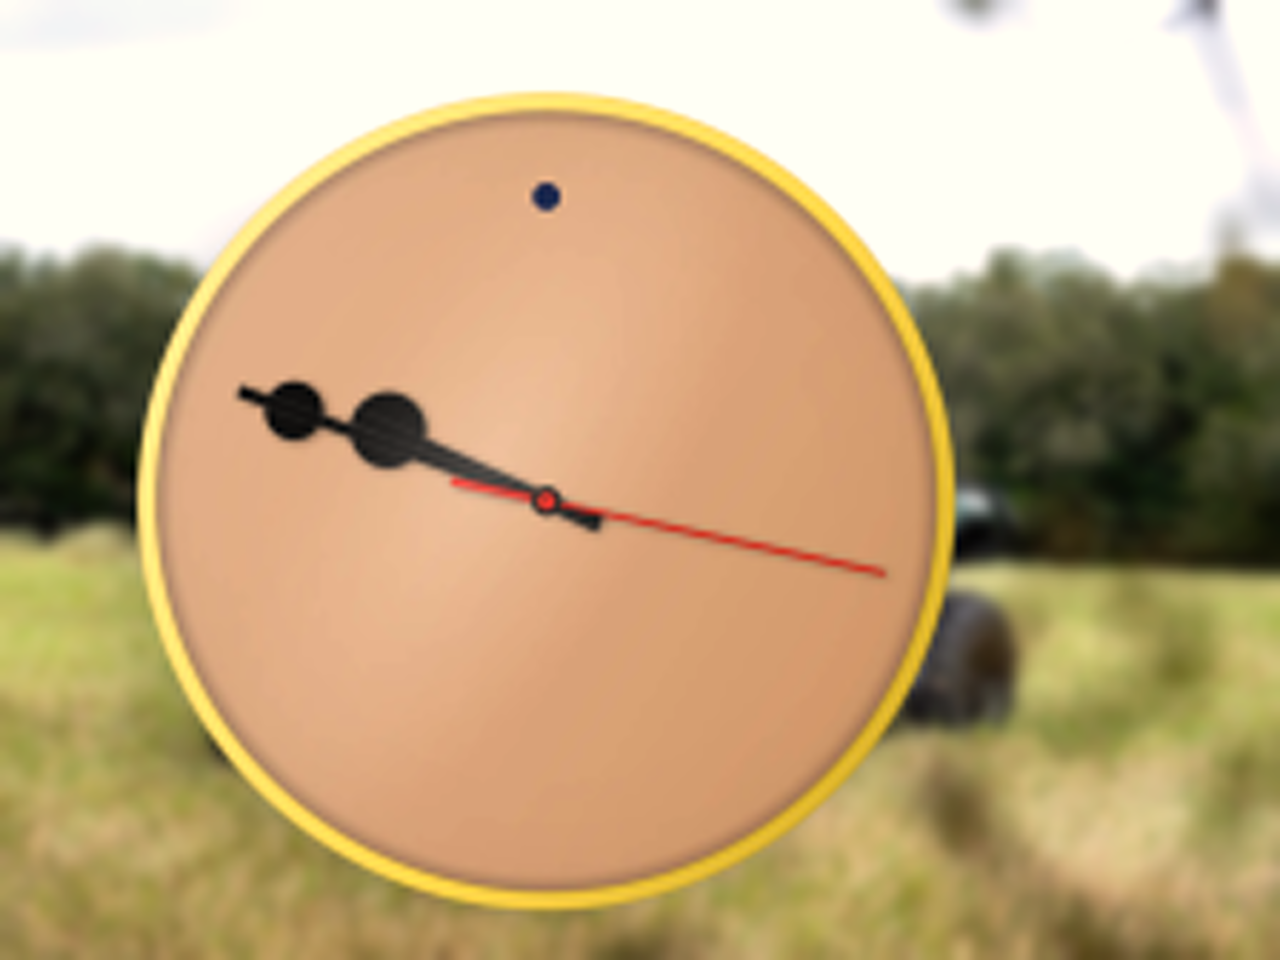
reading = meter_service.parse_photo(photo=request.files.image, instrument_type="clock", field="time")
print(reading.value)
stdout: 9:48:17
